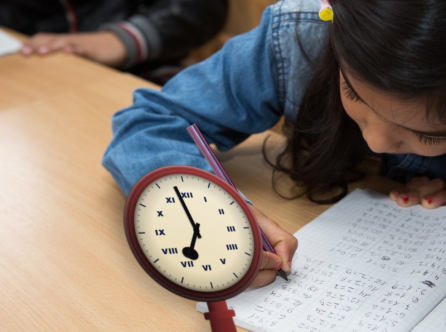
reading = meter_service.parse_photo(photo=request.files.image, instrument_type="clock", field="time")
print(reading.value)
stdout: 6:58
